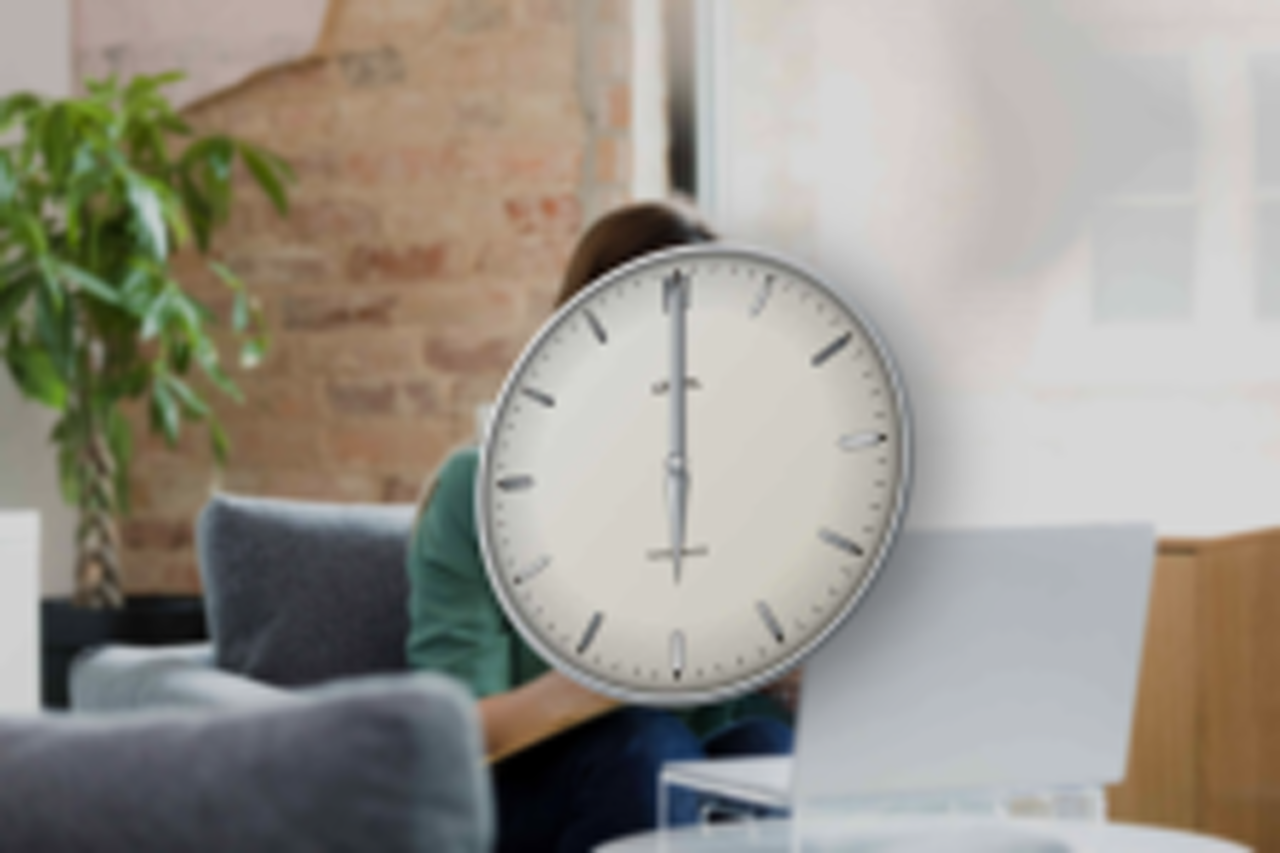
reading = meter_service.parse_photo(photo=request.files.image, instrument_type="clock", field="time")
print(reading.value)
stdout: 6:00
